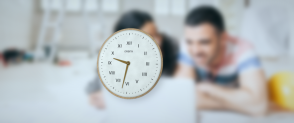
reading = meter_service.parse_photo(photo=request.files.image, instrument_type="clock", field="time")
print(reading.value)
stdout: 9:32
